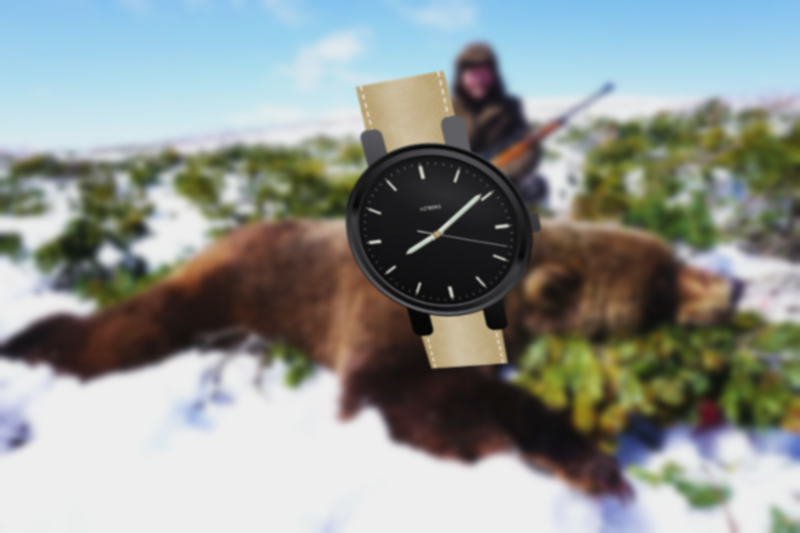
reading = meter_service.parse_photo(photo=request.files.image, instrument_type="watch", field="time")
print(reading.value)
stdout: 8:09:18
